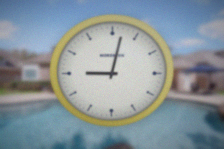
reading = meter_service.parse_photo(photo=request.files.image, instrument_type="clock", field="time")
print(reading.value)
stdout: 9:02
